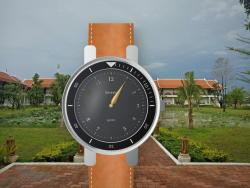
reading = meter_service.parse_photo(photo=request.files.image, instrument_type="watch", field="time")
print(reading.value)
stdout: 1:05
